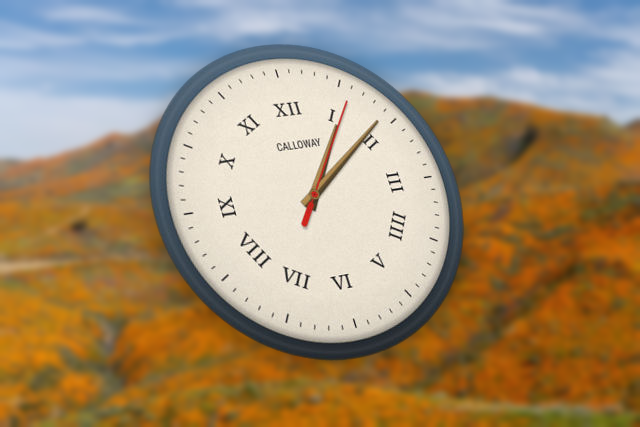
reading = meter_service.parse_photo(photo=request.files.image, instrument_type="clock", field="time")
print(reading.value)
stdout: 1:09:06
